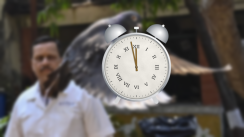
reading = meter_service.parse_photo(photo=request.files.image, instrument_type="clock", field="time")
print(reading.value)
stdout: 11:58
